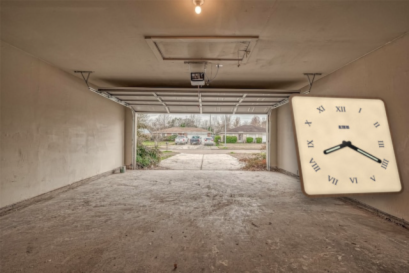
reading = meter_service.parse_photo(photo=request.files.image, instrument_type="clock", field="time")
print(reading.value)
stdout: 8:20
